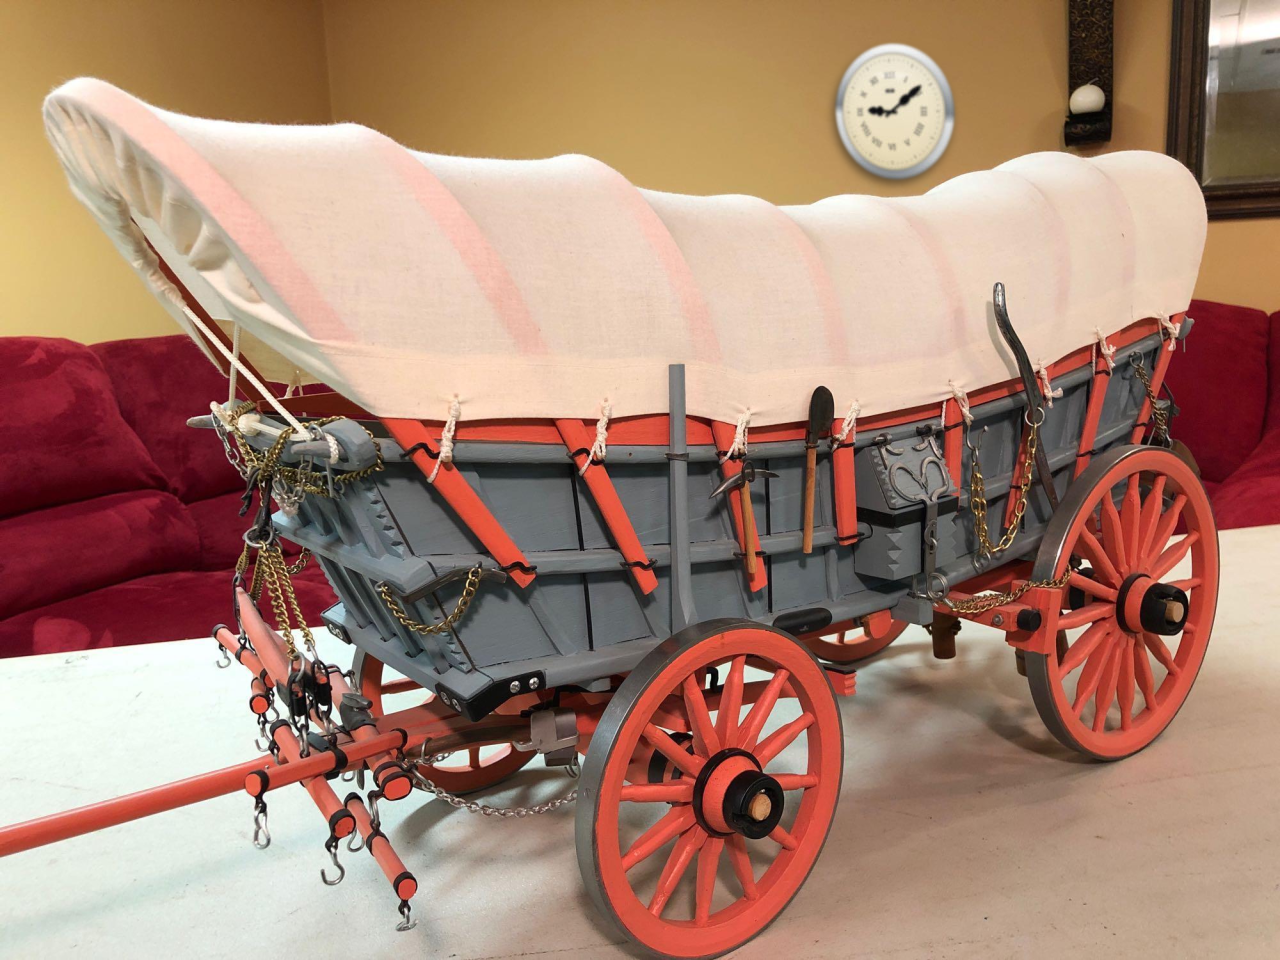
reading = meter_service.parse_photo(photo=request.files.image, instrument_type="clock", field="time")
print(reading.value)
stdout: 9:09
